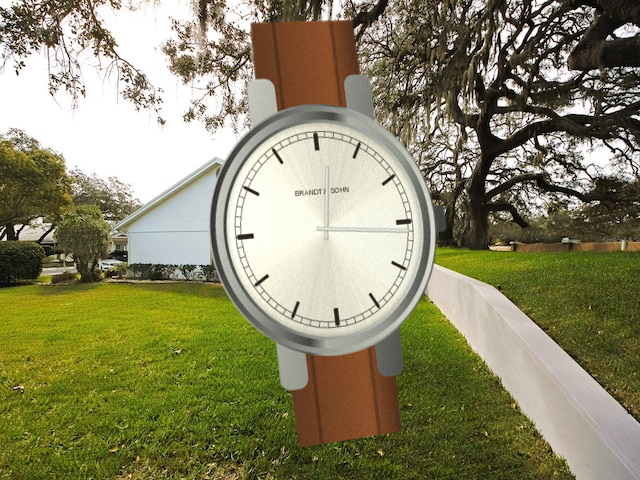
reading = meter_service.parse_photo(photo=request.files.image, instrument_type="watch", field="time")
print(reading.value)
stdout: 12:16
